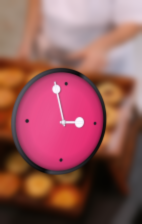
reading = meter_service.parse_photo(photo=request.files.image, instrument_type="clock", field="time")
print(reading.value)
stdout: 2:57
